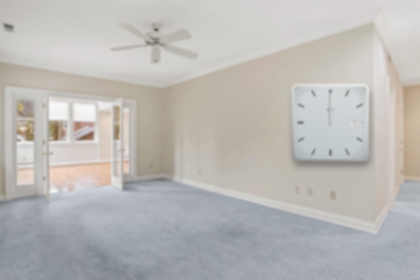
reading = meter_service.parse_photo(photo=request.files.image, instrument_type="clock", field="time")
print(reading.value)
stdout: 12:00
